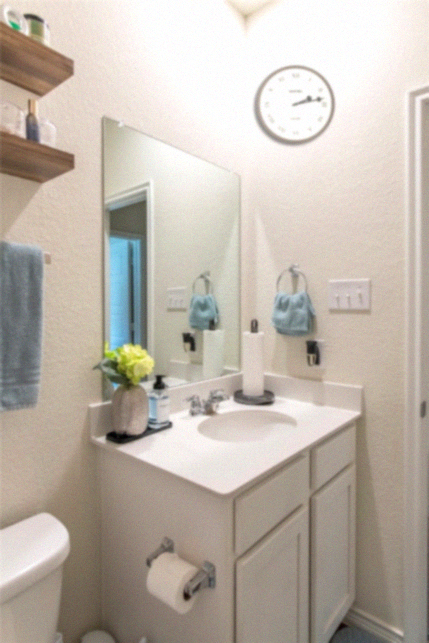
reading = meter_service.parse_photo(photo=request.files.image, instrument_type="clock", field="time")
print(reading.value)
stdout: 2:13
